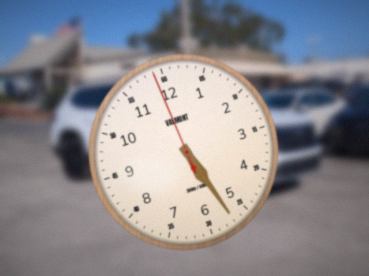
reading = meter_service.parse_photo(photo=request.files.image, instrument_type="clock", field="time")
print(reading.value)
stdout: 5:26:59
